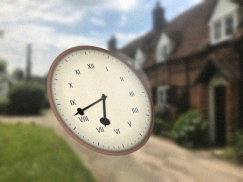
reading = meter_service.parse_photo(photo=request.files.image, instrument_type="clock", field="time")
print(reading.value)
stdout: 6:42
